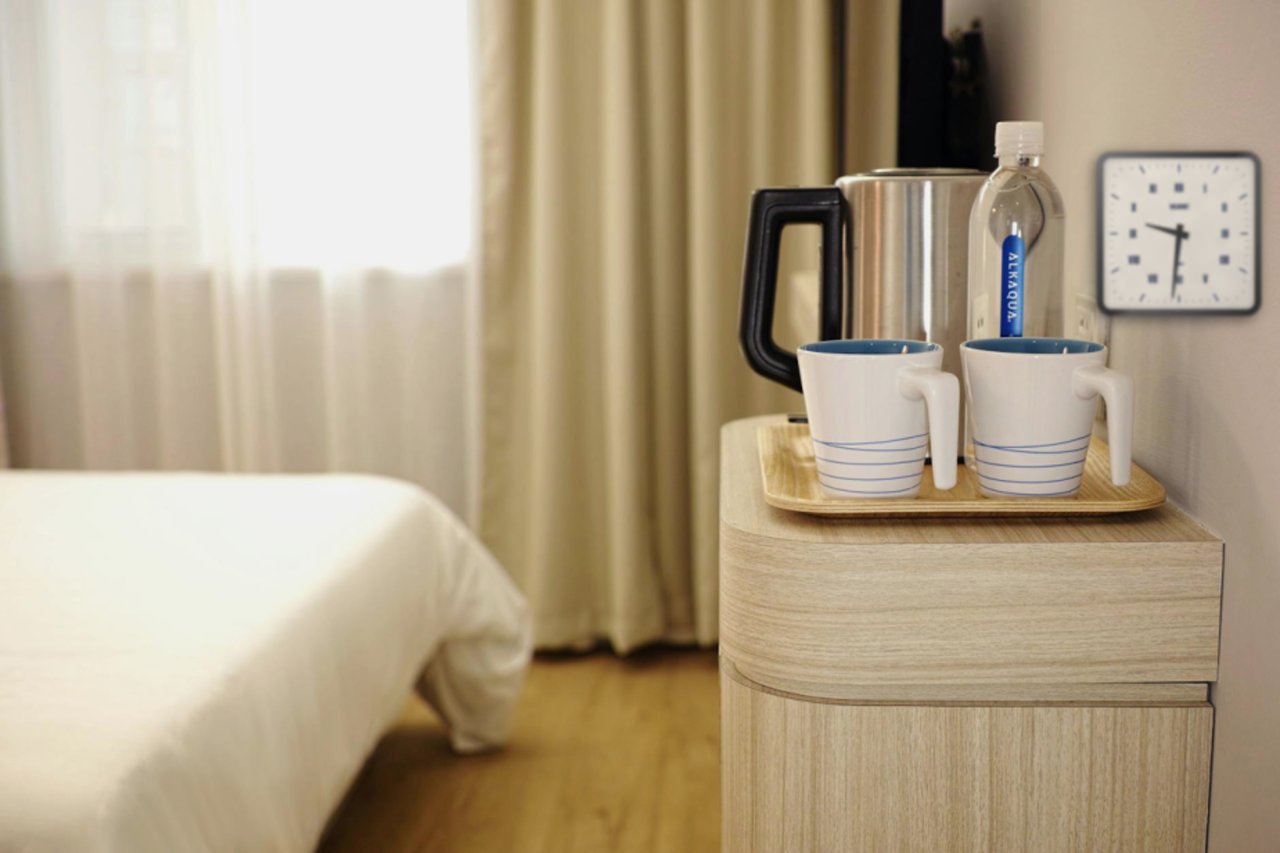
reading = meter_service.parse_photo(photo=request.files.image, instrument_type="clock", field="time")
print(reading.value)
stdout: 9:31
